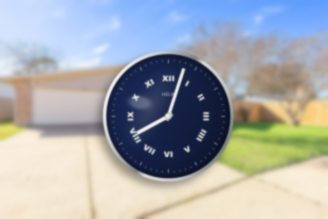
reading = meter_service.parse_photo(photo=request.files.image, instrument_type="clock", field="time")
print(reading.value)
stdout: 8:03
